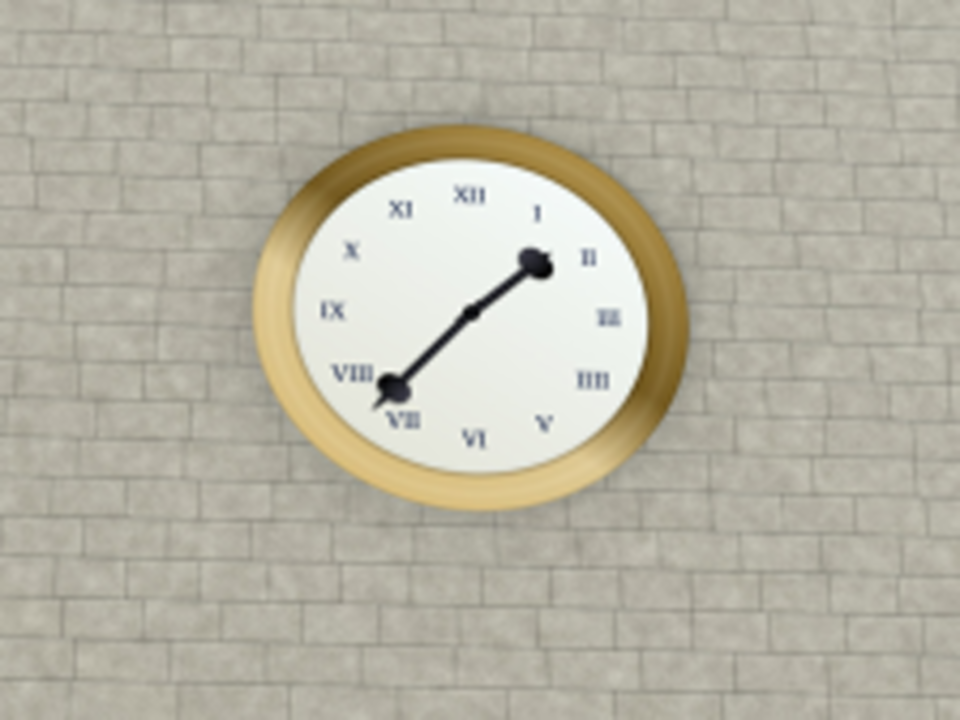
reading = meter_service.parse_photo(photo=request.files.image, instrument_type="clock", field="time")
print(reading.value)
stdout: 1:37
